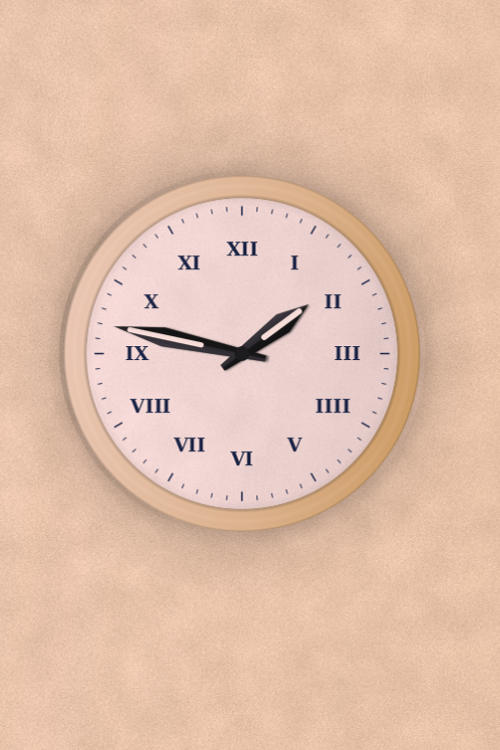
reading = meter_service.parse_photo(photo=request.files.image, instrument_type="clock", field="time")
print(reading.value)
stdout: 1:47
